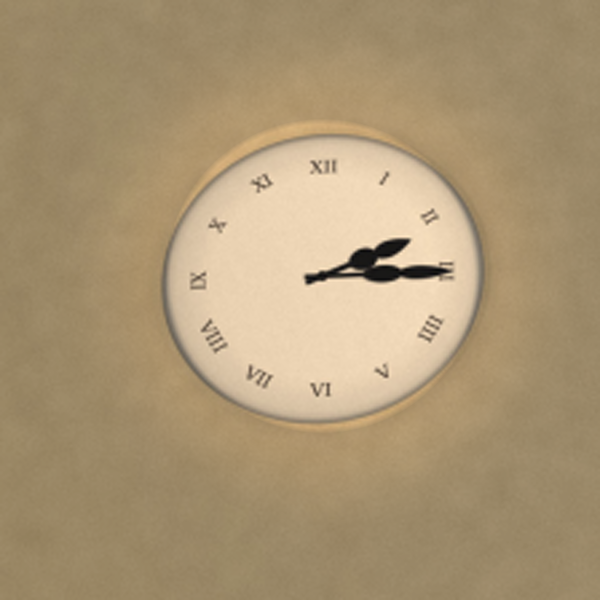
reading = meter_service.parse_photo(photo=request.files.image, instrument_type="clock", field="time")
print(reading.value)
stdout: 2:15
